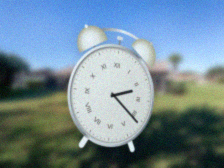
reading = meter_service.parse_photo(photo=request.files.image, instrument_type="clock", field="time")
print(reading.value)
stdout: 2:21
